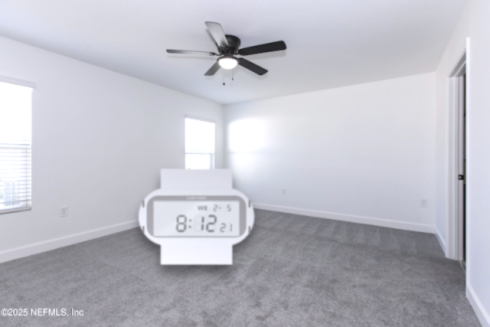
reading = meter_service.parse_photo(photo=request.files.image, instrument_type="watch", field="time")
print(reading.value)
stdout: 8:12
